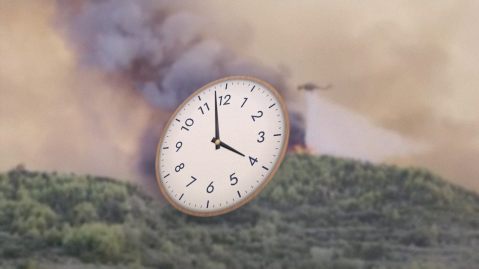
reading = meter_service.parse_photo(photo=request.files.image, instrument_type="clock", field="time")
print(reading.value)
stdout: 3:58
